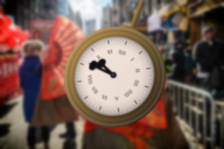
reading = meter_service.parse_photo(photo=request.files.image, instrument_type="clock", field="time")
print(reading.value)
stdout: 9:46
